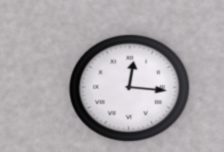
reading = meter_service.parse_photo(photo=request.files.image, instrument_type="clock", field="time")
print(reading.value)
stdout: 12:16
